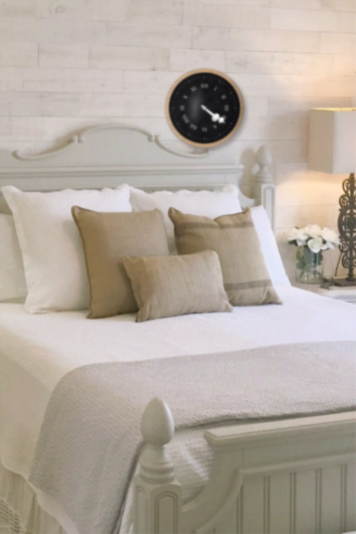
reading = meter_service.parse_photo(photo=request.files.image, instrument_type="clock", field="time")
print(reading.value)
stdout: 4:21
